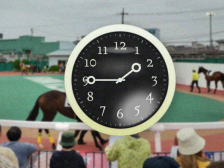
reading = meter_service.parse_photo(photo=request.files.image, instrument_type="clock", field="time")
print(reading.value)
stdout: 1:45
